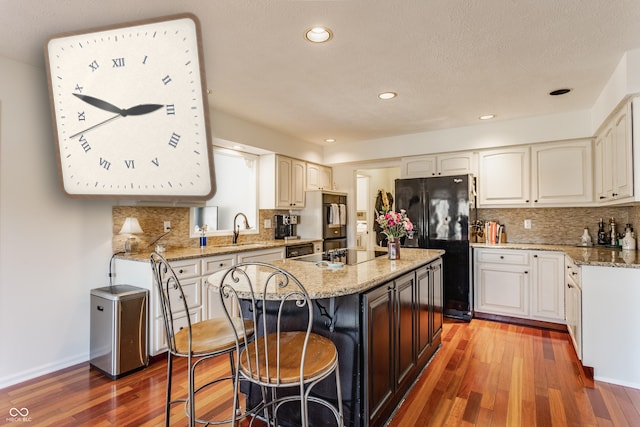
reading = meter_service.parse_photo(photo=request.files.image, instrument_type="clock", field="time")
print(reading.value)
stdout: 2:48:42
